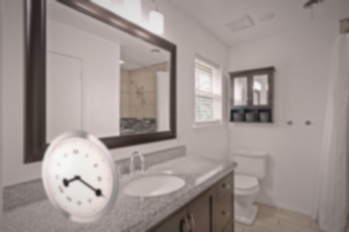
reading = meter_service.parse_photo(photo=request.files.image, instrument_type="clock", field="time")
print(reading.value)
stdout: 8:20
